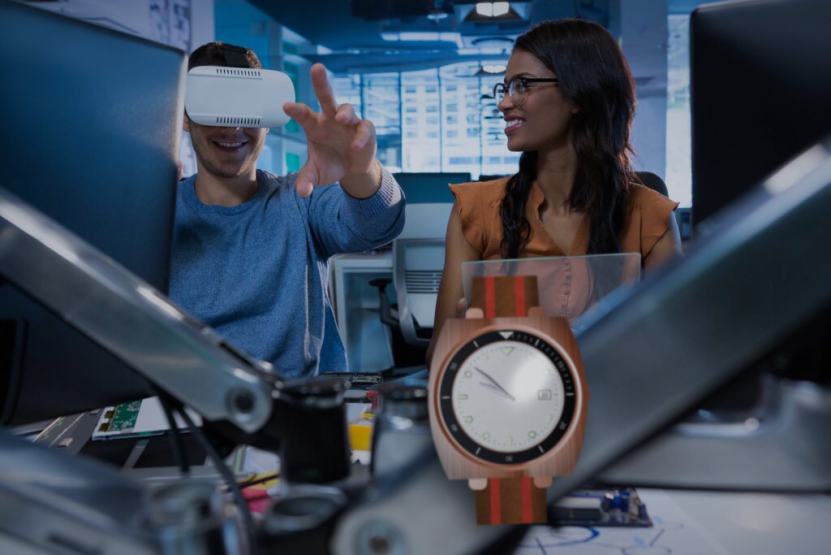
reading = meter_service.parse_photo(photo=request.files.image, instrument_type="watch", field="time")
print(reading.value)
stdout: 9:52
